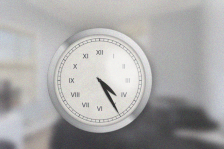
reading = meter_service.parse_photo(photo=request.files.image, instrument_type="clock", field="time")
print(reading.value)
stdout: 4:25
